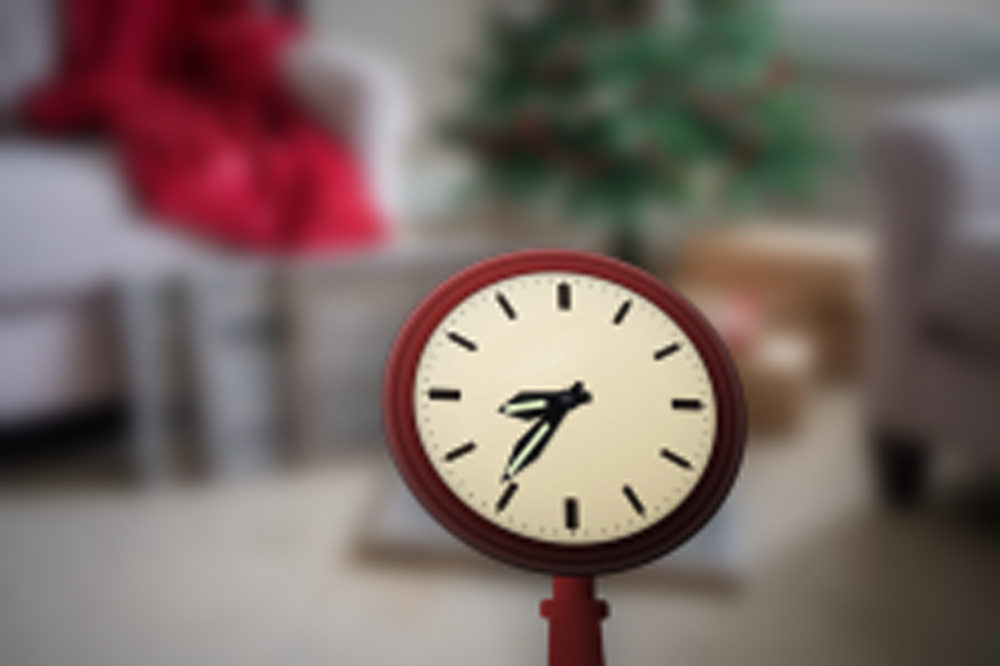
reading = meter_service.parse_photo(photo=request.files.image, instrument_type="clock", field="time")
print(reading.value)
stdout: 8:36
